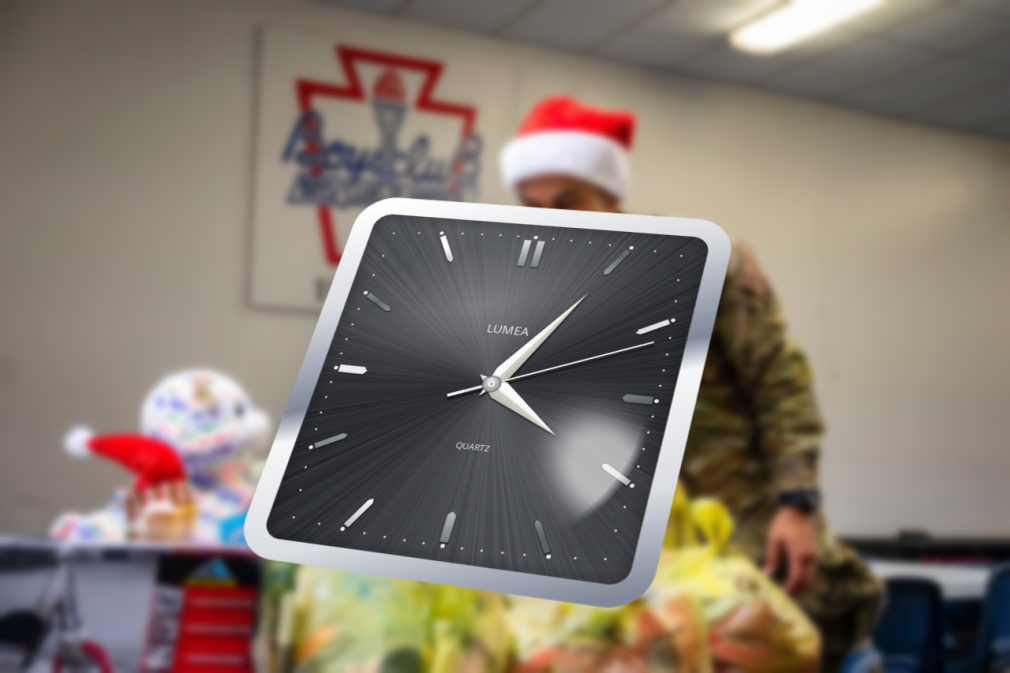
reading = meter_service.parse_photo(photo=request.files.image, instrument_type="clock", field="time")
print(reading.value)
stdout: 4:05:11
